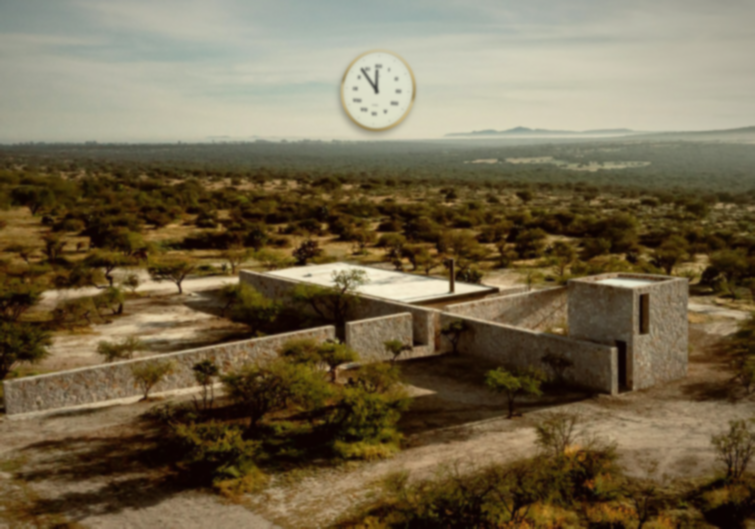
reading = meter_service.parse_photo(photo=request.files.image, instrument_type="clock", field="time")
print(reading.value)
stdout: 11:53
